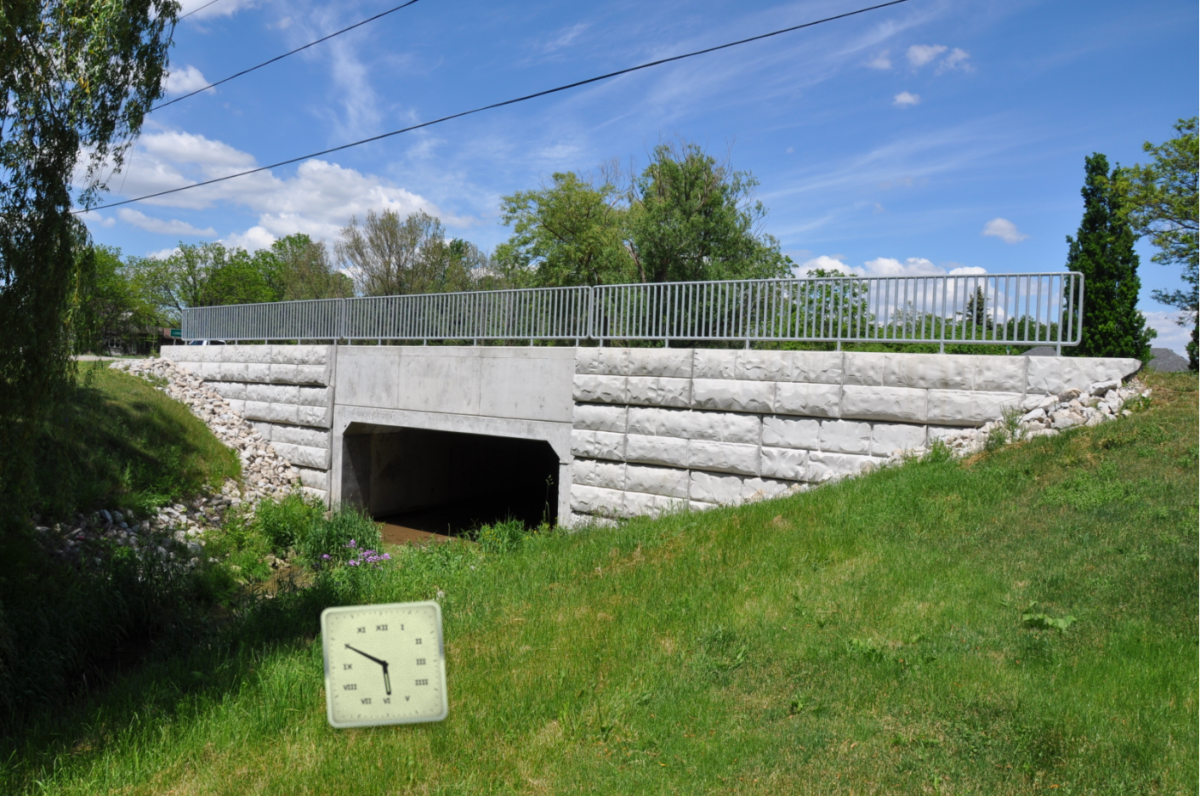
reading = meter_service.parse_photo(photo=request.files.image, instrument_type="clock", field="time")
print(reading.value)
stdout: 5:50
